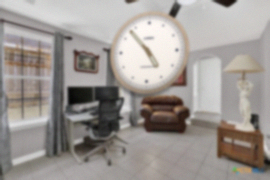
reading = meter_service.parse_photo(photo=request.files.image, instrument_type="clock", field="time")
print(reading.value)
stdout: 4:53
